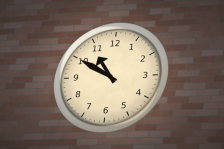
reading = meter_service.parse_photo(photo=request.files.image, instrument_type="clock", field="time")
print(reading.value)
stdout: 10:50
